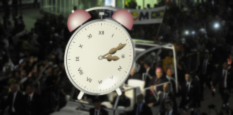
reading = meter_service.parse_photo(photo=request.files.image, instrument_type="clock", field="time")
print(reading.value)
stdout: 3:11
